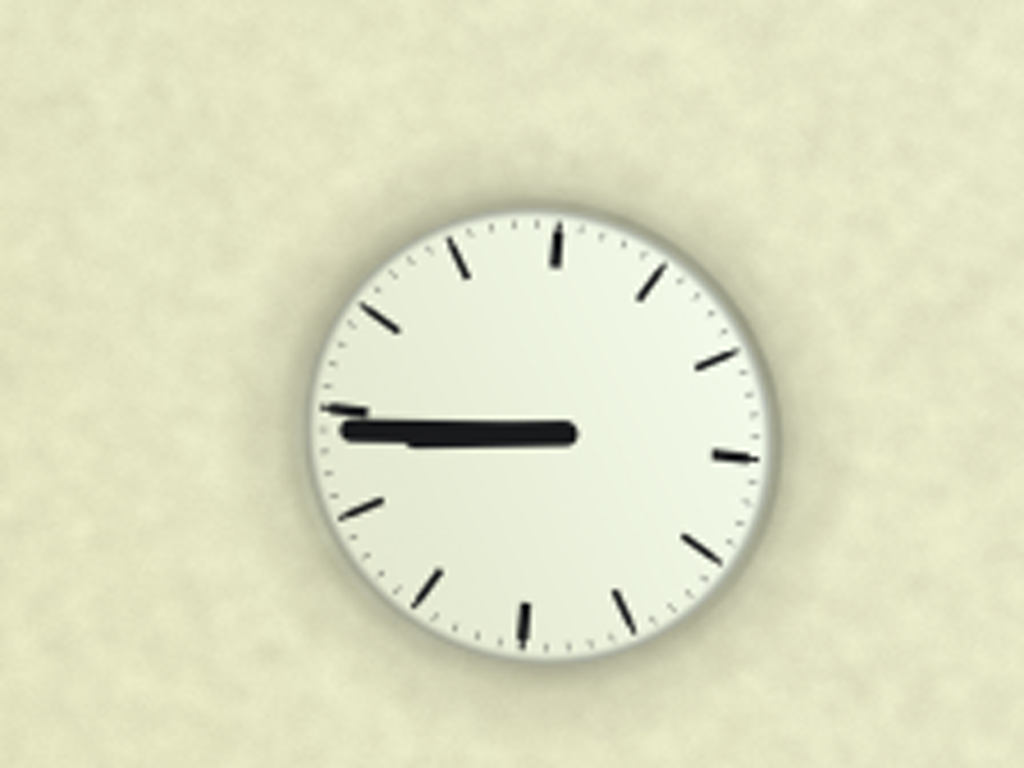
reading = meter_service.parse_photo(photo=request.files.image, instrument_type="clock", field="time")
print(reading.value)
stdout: 8:44
